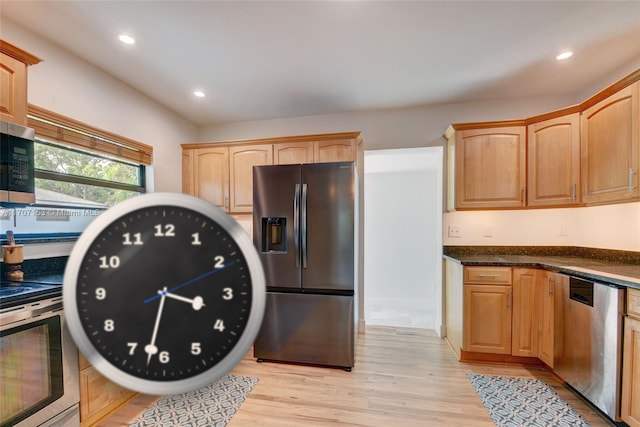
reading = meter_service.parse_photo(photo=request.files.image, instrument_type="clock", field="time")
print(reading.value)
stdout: 3:32:11
